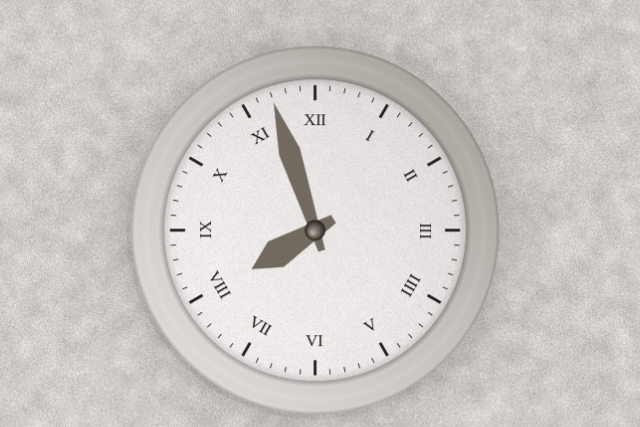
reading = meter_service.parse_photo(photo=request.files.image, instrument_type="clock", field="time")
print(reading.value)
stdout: 7:57
